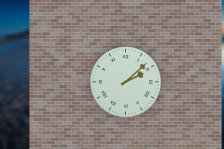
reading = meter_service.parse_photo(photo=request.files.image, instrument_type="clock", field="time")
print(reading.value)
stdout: 2:08
